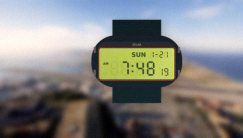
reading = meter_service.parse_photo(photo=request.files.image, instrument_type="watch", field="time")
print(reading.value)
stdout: 7:48:19
